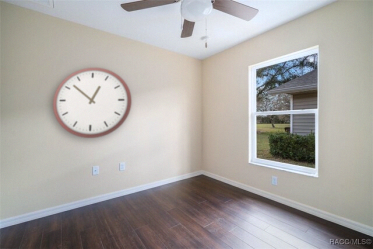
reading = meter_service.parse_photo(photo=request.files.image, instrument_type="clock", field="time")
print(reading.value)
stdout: 12:52
